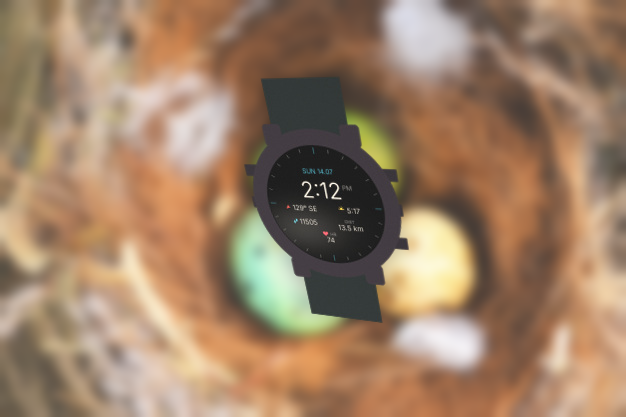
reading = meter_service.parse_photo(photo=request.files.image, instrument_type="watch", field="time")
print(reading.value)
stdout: 2:12
